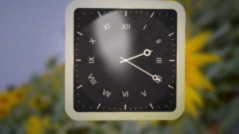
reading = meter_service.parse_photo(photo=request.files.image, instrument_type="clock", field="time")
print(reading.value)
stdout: 2:20
